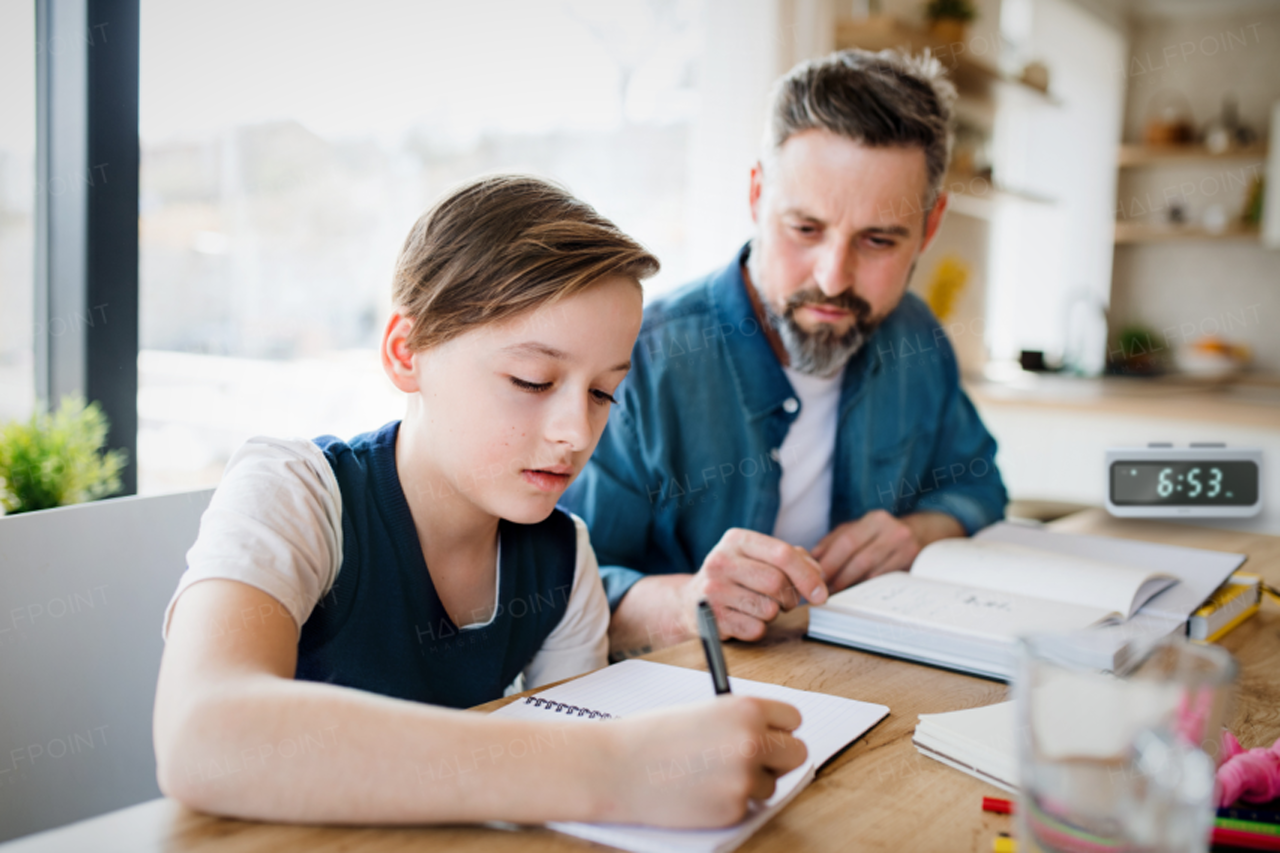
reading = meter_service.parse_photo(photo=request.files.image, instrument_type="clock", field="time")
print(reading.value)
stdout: 6:53
